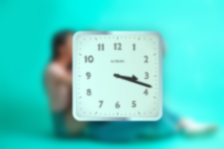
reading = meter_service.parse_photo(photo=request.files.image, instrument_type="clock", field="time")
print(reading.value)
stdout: 3:18
